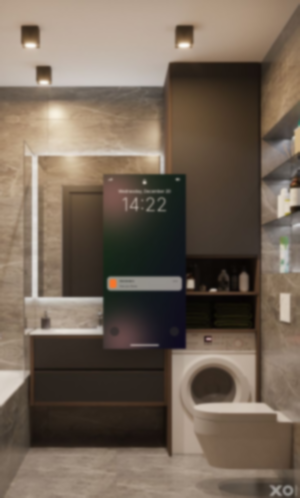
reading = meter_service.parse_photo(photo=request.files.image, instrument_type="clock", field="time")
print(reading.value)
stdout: 14:22
